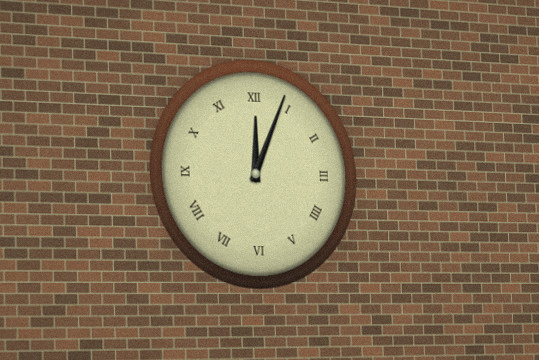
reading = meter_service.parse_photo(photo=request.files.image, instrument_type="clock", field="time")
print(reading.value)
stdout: 12:04
